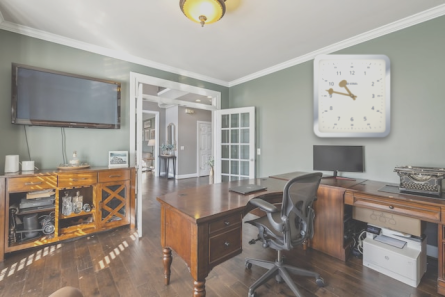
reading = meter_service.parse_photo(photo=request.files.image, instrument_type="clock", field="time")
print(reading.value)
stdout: 10:47
